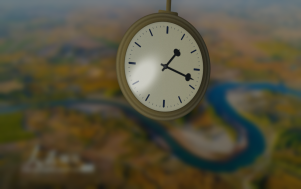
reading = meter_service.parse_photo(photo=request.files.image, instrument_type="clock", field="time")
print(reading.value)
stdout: 1:18
